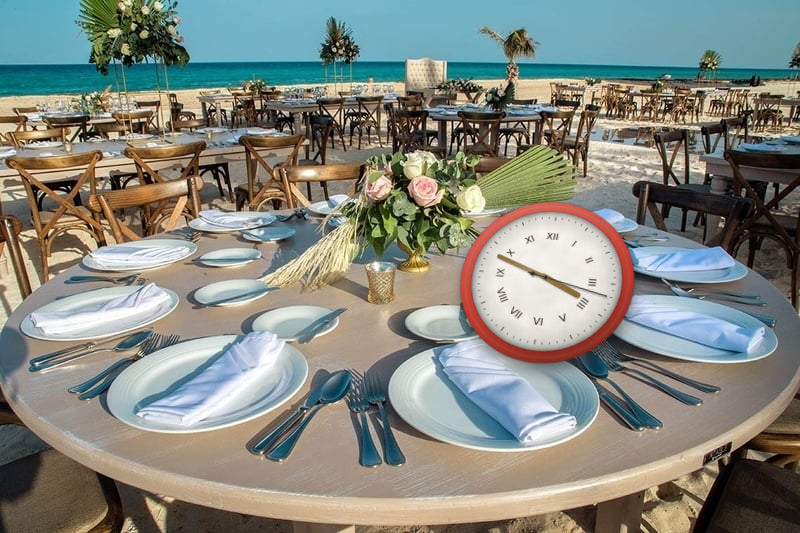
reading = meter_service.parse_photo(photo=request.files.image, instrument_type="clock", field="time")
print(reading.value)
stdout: 3:48:17
